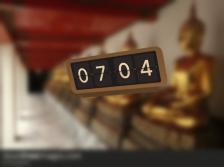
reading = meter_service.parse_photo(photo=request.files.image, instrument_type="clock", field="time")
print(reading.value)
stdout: 7:04
